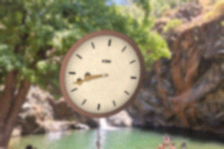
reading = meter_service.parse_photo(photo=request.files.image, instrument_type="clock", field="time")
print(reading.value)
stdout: 8:42
